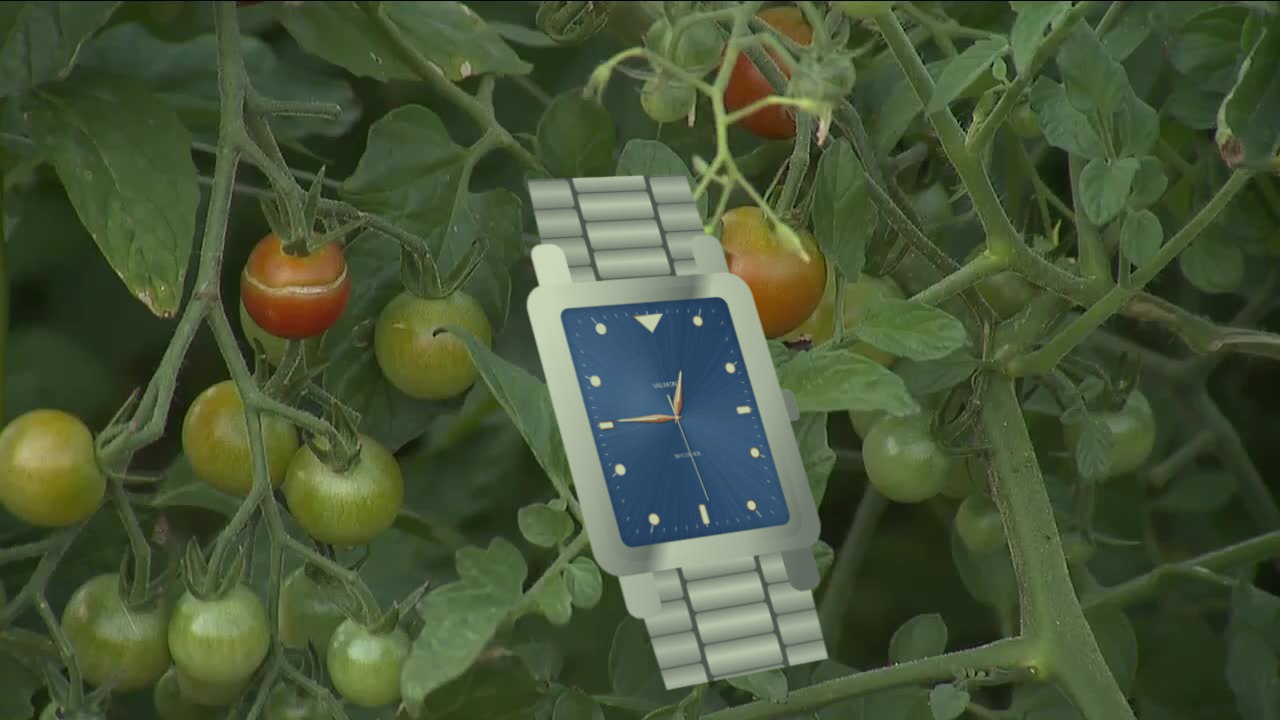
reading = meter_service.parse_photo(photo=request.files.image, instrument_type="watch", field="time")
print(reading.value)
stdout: 12:45:29
